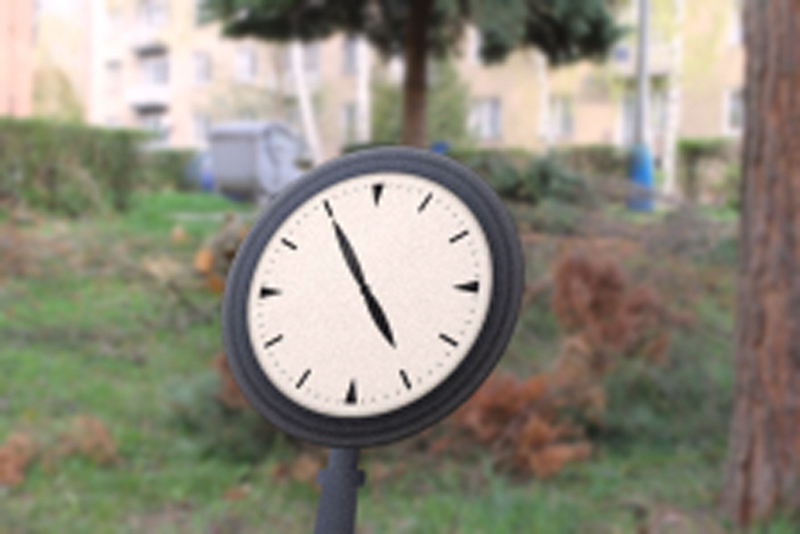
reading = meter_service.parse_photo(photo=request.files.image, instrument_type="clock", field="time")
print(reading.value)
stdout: 4:55
